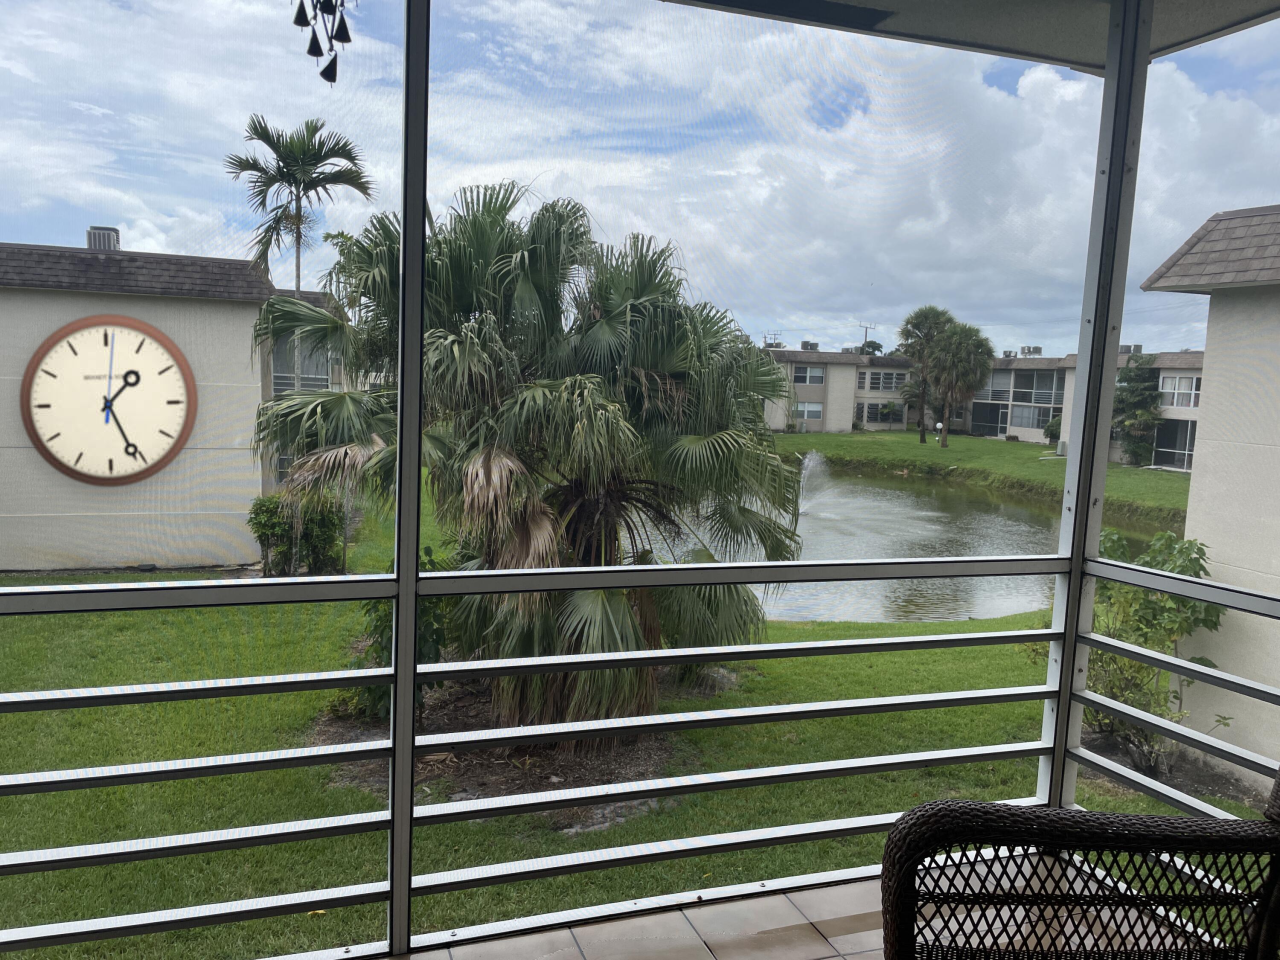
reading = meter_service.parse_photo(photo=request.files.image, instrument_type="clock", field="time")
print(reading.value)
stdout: 1:26:01
